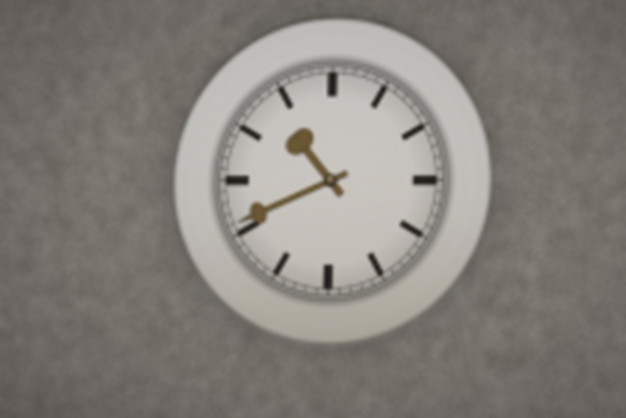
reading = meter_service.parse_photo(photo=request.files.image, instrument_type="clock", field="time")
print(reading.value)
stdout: 10:41
